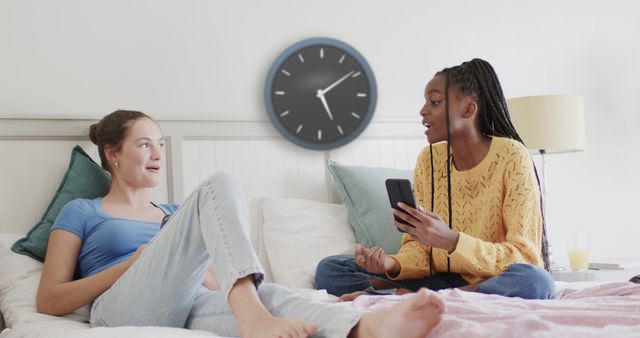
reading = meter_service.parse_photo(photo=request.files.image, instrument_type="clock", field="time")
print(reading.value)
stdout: 5:09
